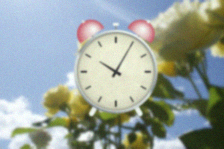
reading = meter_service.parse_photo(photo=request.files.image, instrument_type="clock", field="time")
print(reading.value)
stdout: 10:05
